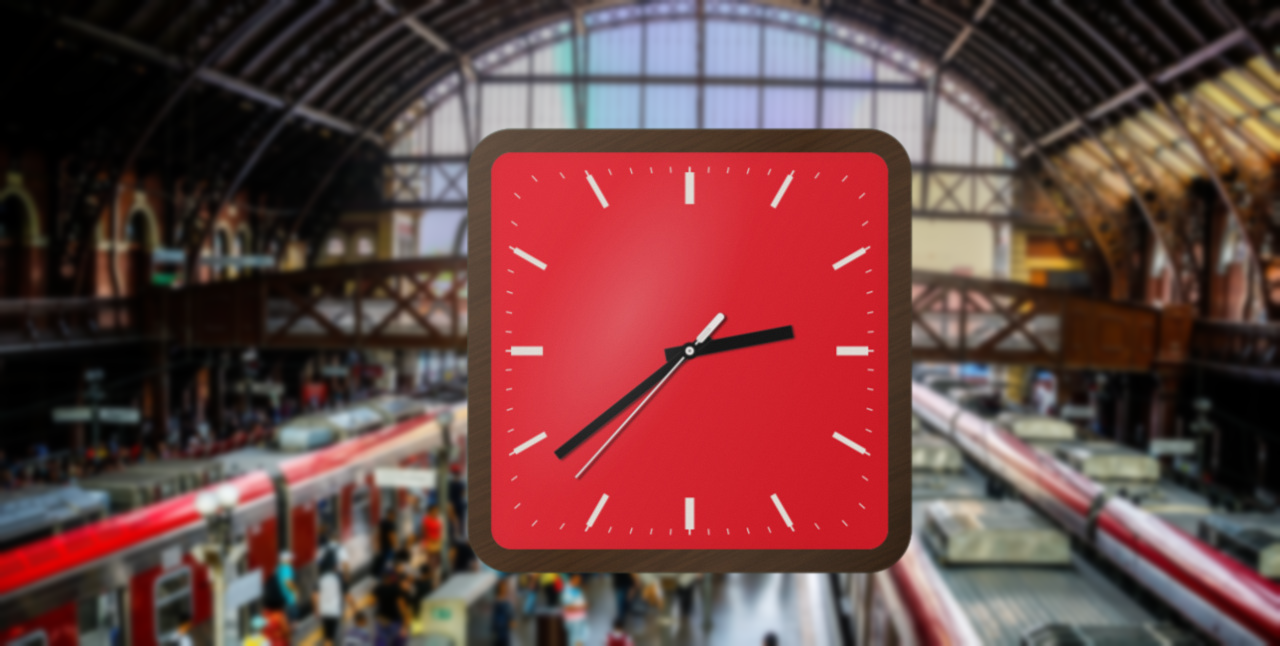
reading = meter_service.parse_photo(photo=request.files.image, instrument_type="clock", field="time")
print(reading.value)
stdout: 2:38:37
